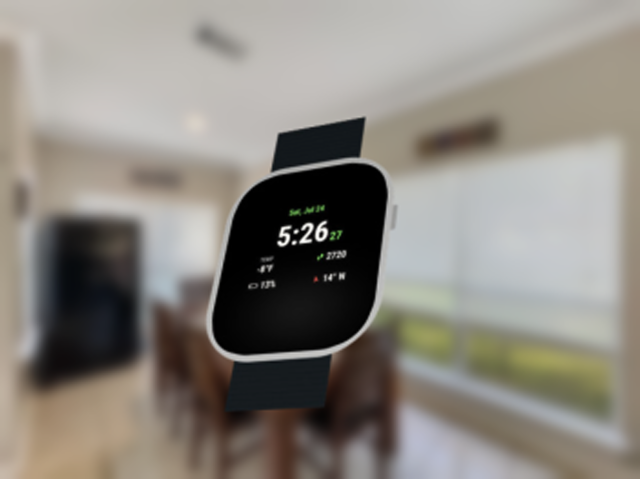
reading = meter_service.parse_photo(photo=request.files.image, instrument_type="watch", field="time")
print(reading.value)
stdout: 5:26
